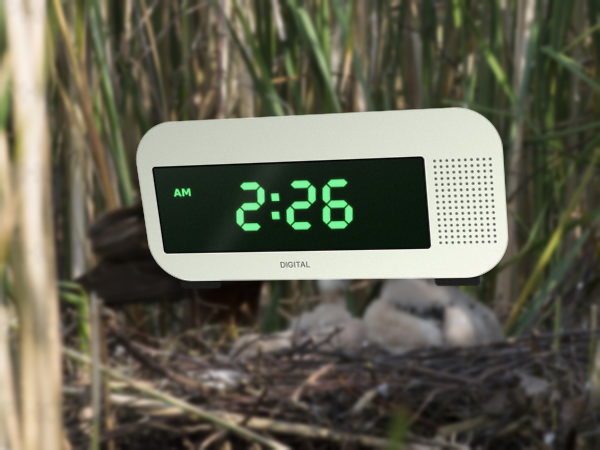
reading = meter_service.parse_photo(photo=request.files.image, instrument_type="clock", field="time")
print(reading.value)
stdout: 2:26
